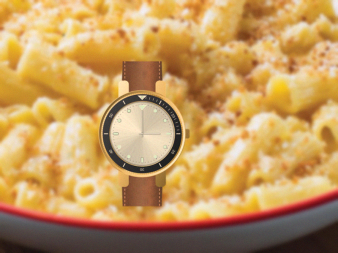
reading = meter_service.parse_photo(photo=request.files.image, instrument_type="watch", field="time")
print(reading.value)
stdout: 3:00
